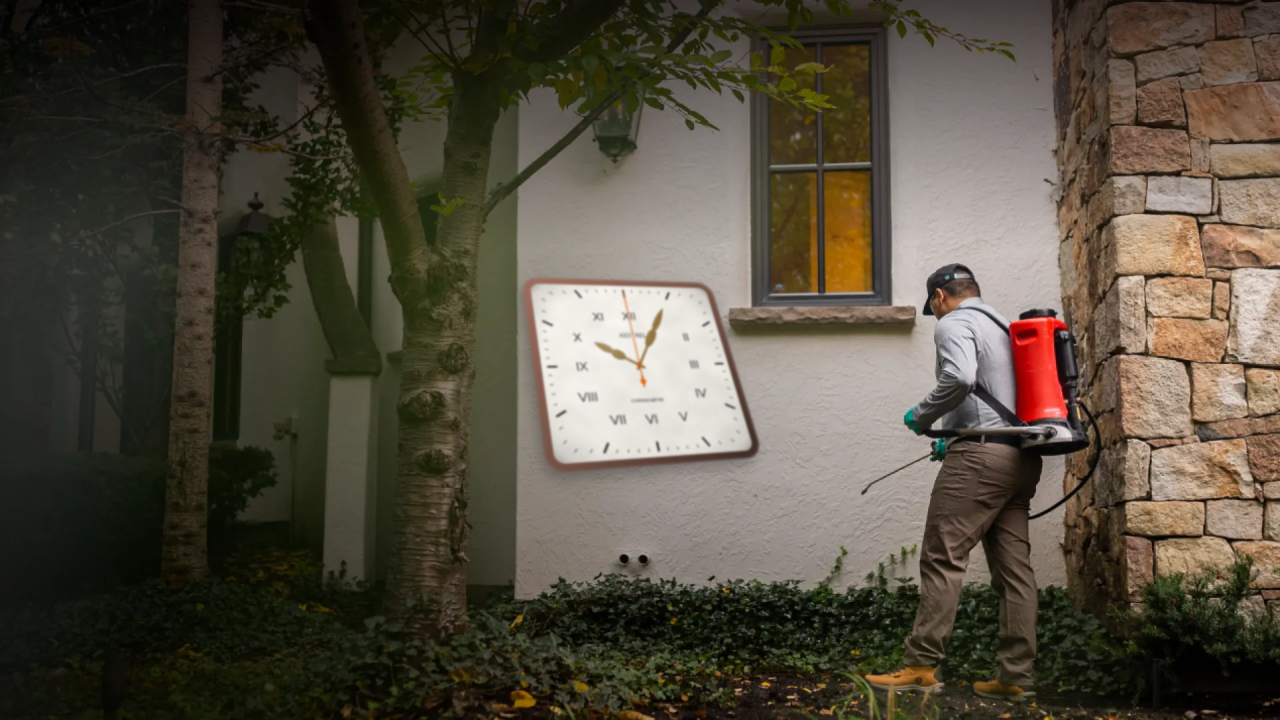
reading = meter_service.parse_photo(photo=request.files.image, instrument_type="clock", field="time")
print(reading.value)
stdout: 10:05:00
